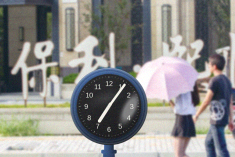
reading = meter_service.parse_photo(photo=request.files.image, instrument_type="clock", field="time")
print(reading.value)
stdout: 7:06
